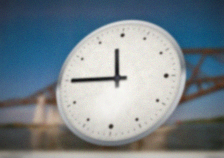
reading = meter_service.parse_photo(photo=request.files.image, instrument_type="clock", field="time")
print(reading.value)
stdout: 11:45
